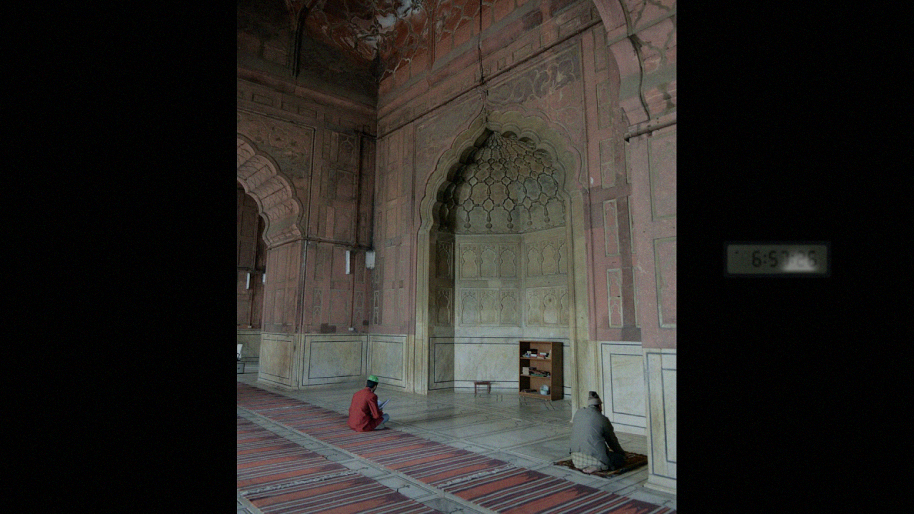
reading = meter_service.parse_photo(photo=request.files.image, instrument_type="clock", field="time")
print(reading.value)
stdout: 6:57:26
